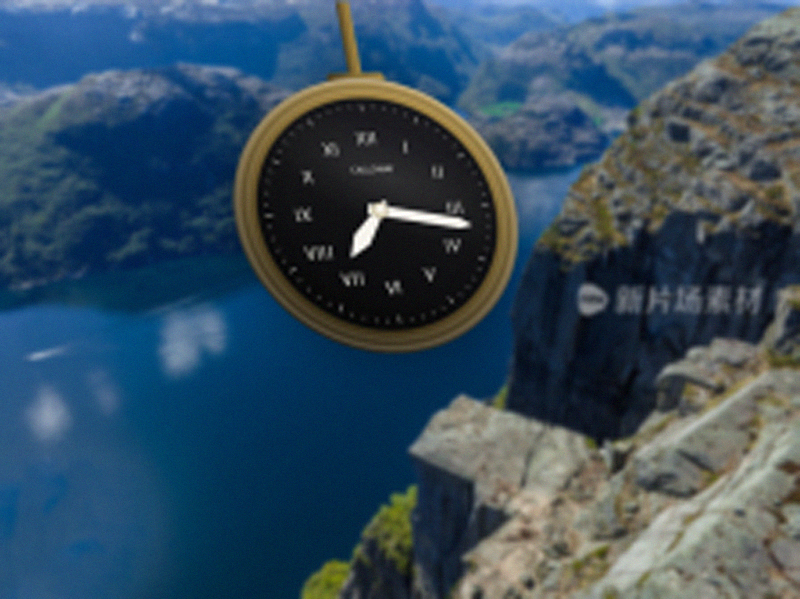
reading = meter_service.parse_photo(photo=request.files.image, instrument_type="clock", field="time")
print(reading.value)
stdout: 7:17
